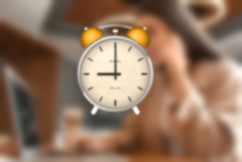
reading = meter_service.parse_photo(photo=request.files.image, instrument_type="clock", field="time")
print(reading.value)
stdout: 9:00
